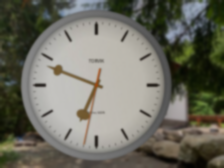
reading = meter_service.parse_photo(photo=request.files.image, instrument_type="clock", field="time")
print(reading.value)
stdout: 6:48:32
